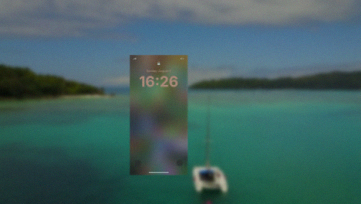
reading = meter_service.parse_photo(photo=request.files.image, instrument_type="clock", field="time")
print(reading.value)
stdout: 16:26
